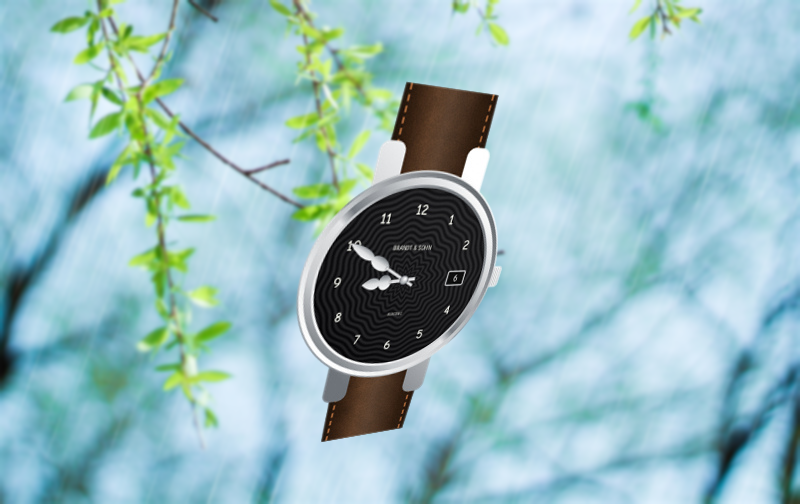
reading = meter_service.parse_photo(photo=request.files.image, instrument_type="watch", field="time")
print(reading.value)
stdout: 8:50
